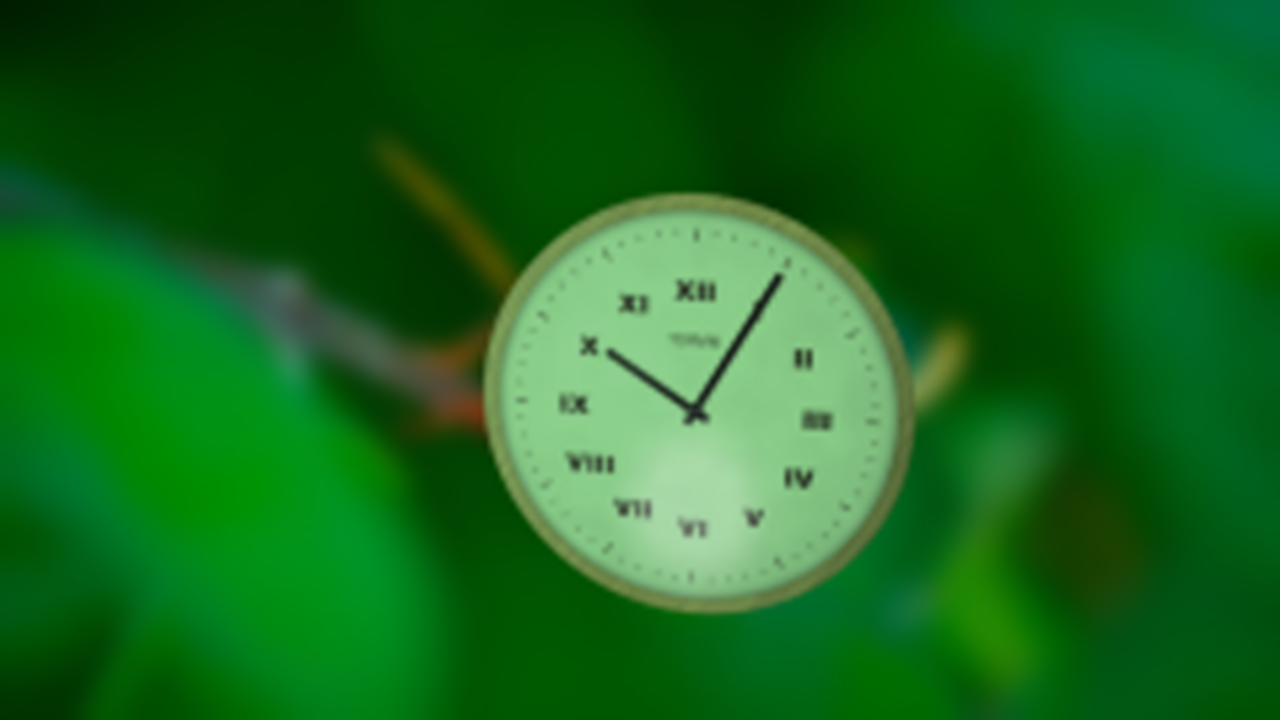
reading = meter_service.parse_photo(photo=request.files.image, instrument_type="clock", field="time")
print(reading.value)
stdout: 10:05
